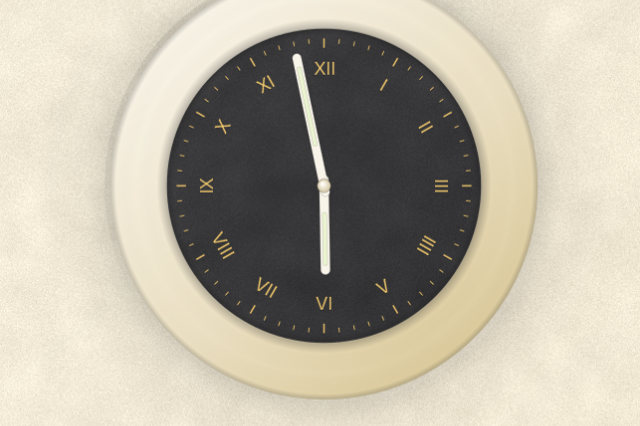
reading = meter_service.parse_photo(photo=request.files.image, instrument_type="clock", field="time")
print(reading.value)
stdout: 5:58
